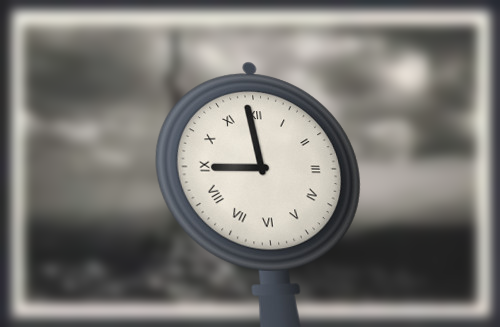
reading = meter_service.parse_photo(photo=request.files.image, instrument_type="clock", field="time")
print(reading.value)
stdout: 8:59
